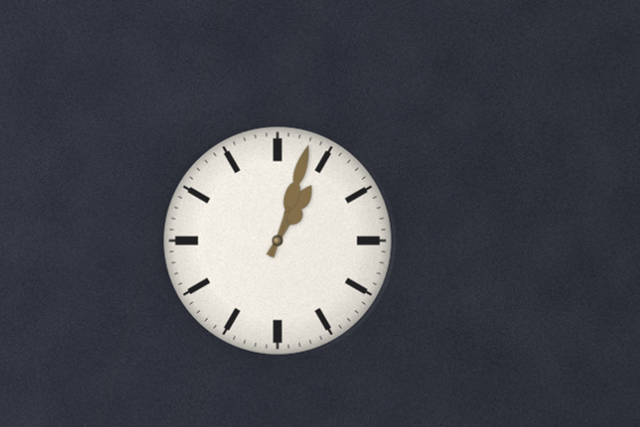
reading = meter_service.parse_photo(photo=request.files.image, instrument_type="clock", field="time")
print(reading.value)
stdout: 1:03
